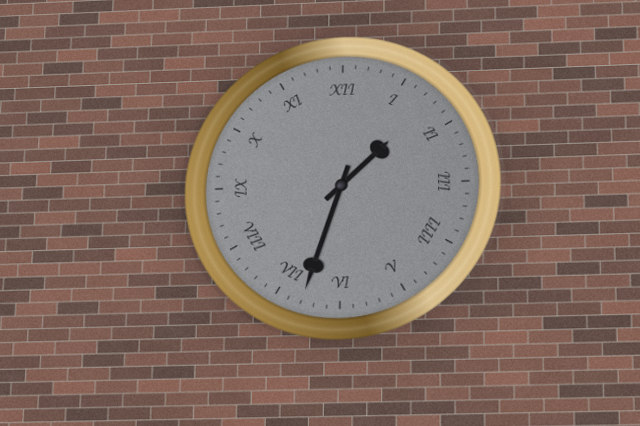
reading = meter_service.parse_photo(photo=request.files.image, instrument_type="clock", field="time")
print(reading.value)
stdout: 1:33
